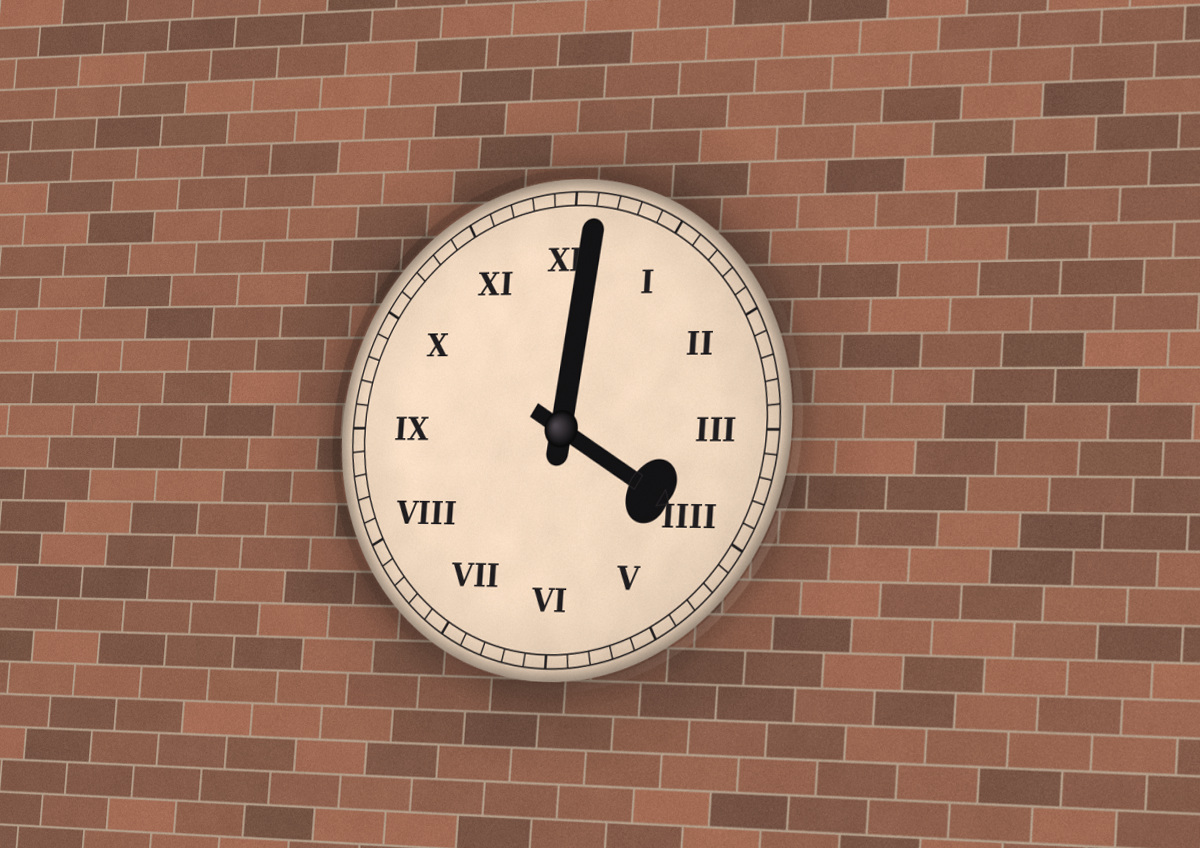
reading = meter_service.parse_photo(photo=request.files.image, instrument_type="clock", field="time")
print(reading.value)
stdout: 4:01
